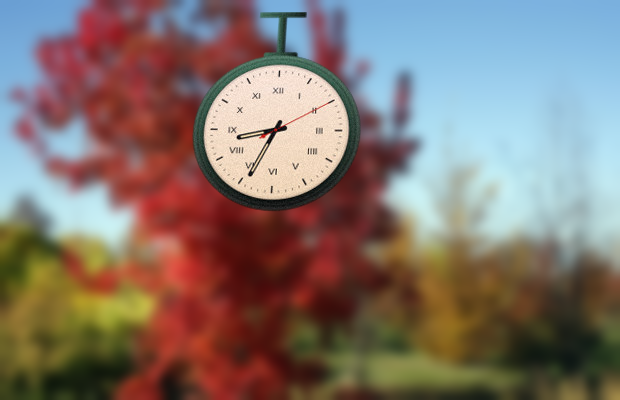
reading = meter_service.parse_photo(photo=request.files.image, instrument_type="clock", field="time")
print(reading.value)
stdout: 8:34:10
